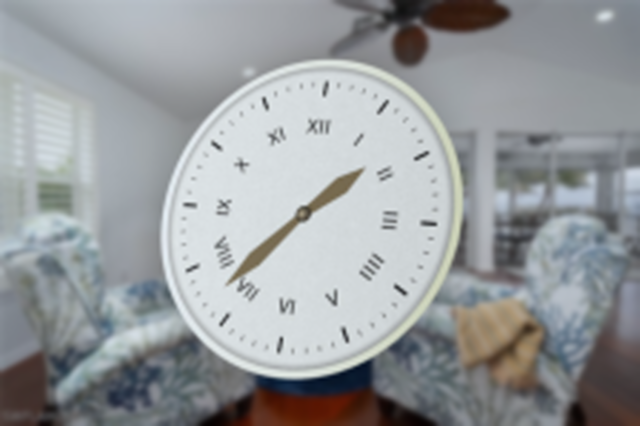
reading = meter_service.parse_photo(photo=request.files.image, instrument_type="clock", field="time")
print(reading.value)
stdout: 1:37
